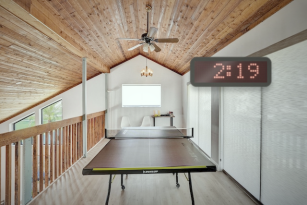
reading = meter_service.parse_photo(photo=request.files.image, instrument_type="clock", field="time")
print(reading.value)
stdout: 2:19
